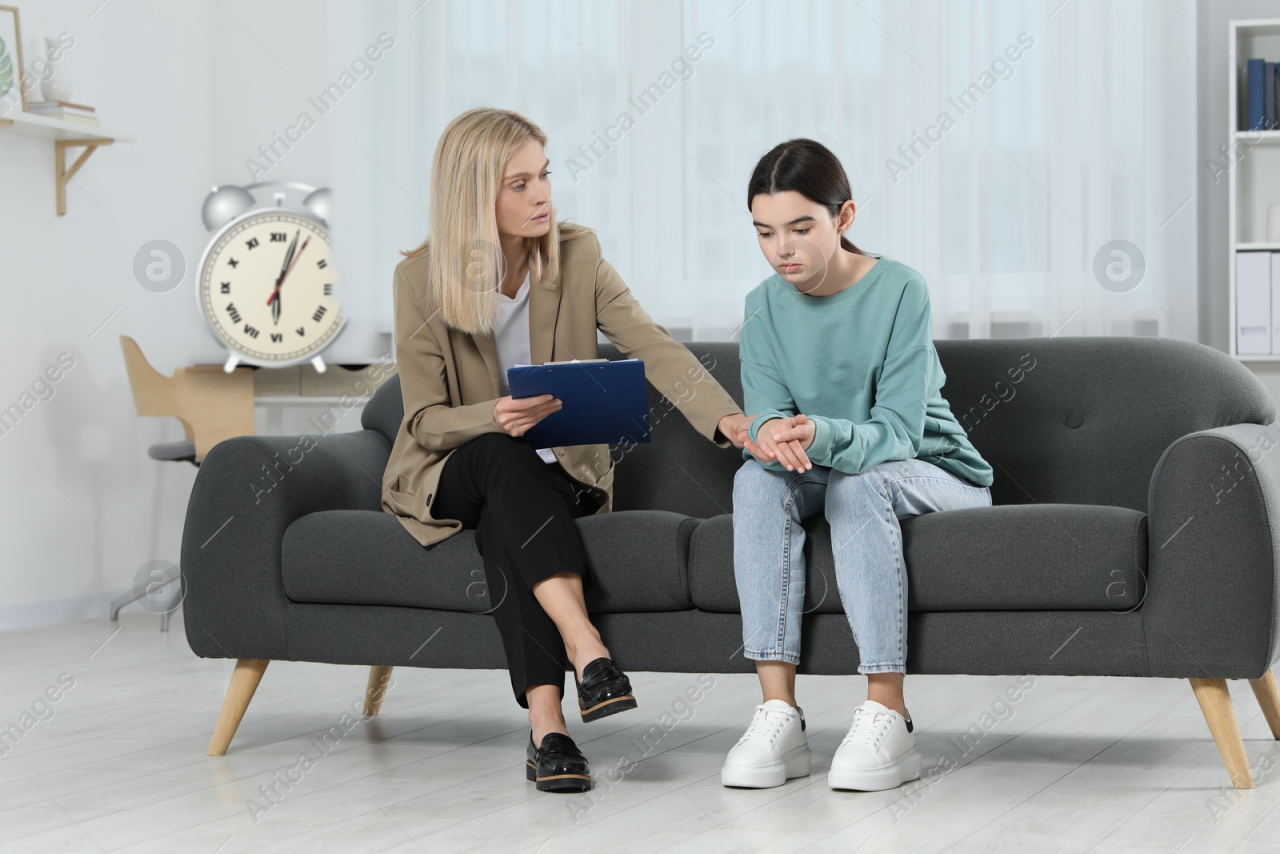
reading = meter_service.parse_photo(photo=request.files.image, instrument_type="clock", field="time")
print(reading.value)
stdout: 6:03:05
